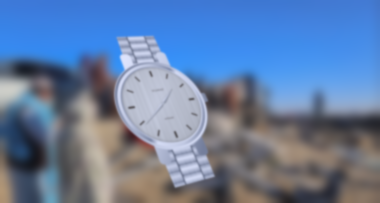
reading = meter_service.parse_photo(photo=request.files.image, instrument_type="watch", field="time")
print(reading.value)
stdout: 1:39
